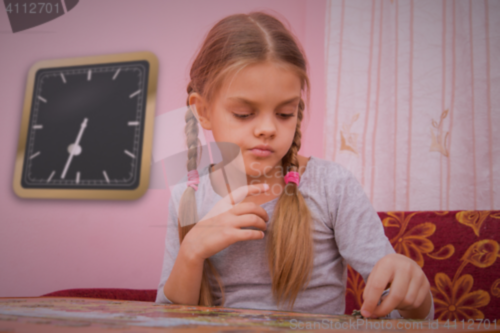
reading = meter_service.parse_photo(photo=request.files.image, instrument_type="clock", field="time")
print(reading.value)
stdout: 6:33
